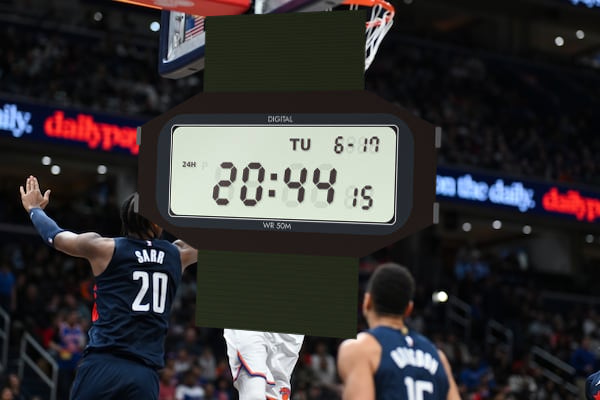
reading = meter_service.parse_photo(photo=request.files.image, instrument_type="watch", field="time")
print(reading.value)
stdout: 20:44:15
